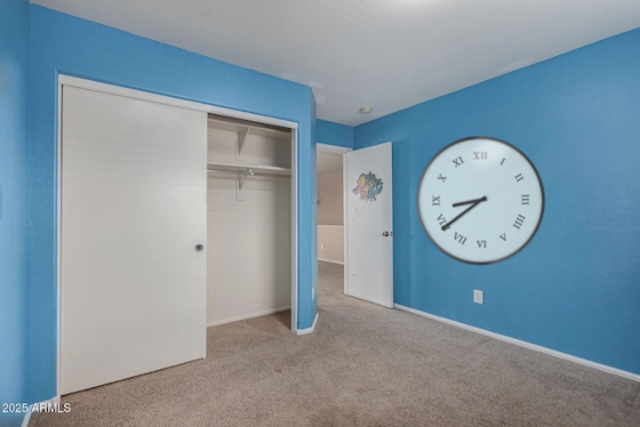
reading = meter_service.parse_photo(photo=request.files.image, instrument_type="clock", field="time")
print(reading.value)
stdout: 8:39
